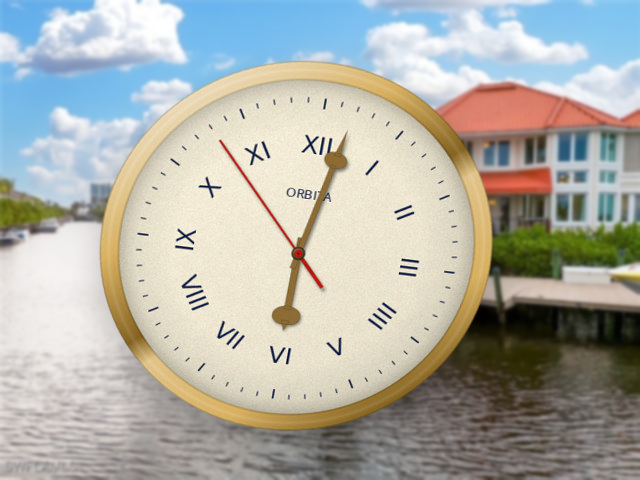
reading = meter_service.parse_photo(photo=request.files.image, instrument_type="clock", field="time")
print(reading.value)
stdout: 6:01:53
